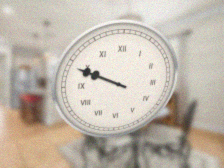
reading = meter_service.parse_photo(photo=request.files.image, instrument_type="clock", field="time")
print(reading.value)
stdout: 9:49
